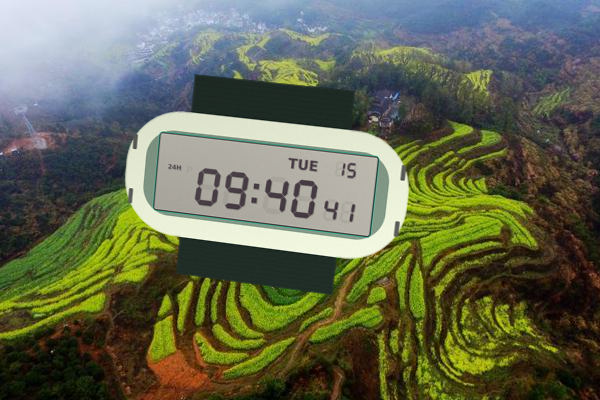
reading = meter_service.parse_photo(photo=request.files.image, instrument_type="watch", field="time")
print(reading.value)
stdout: 9:40:41
